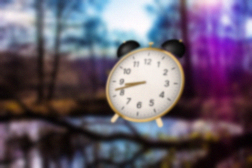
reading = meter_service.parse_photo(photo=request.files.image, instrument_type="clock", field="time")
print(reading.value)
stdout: 8:42
